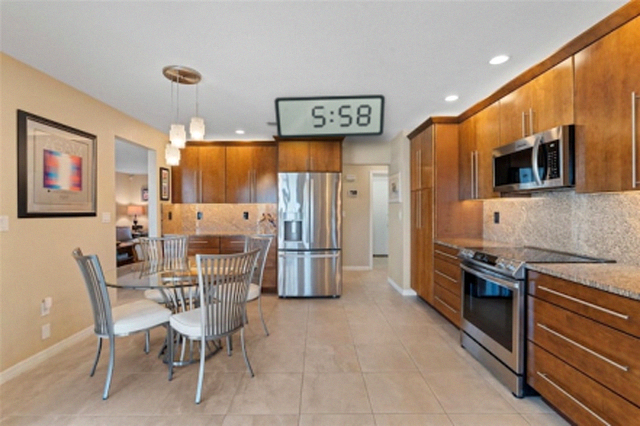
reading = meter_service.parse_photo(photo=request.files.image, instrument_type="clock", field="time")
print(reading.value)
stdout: 5:58
